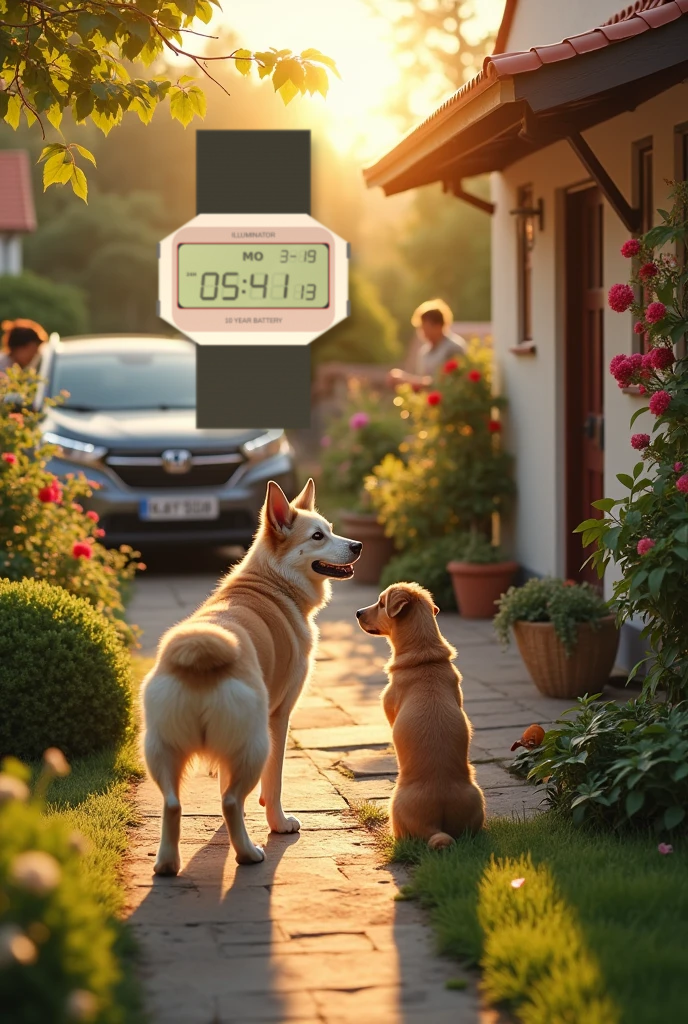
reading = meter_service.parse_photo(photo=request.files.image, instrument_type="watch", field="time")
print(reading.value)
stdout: 5:41:13
